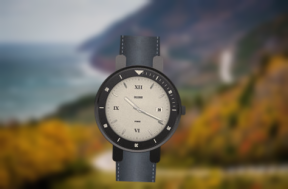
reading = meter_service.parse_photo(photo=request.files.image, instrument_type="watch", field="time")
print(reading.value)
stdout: 10:19
